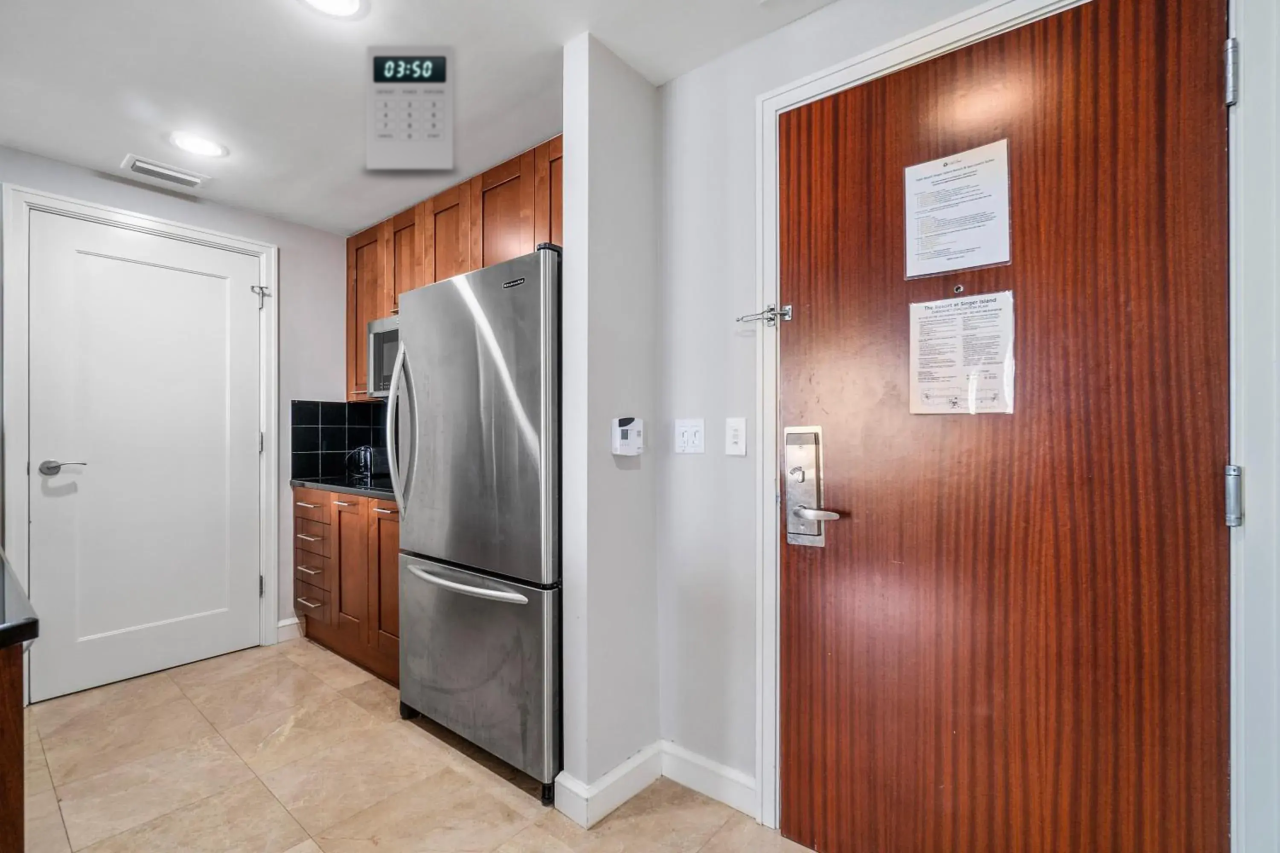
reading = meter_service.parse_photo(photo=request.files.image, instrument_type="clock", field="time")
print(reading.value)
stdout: 3:50
